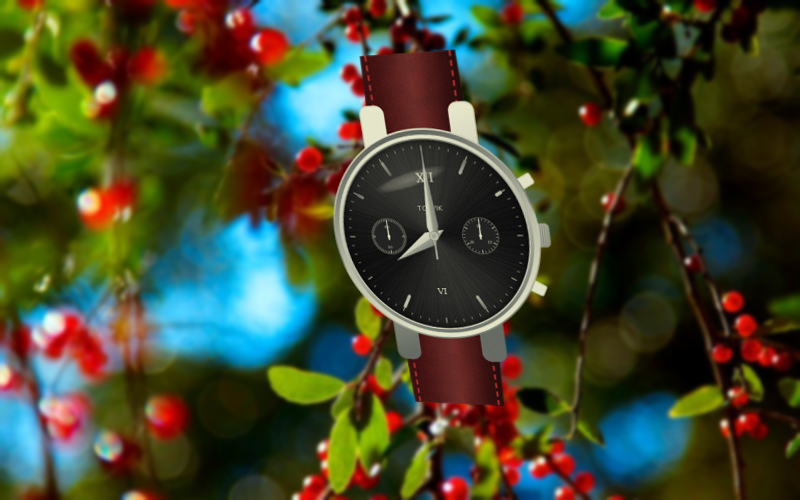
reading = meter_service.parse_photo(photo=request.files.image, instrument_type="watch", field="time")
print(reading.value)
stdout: 8:00
